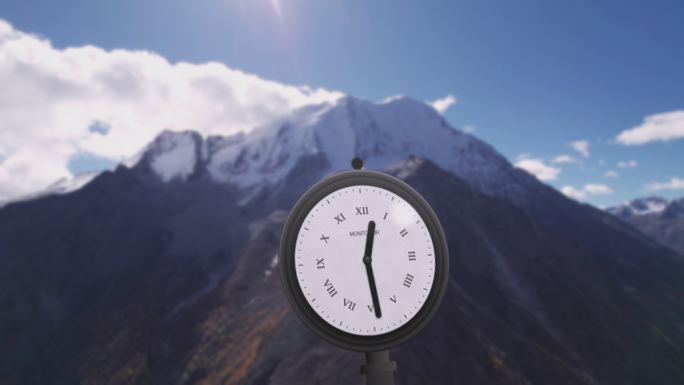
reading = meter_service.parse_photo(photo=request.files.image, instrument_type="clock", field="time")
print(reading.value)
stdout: 12:29
